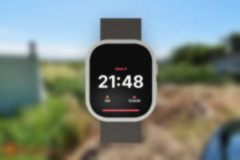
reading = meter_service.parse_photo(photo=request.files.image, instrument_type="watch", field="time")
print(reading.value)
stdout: 21:48
